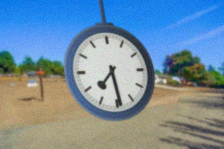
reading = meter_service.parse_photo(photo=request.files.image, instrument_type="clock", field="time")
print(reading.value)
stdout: 7:29
